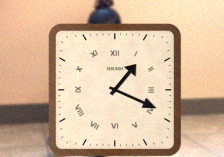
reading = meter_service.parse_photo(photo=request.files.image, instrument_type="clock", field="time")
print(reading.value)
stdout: 1:19
